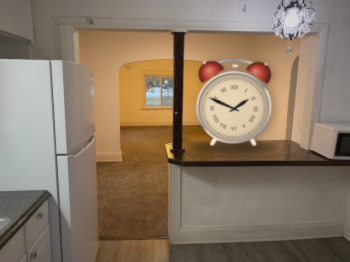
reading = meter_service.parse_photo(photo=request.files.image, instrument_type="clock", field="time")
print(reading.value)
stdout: 1:49
